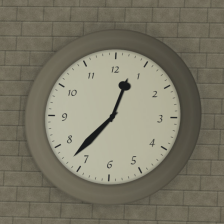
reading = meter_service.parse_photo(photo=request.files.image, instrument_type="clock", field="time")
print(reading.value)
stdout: 12:37
